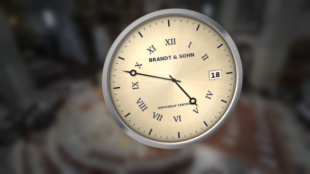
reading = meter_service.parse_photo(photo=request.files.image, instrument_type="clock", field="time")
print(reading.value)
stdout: 4:48
